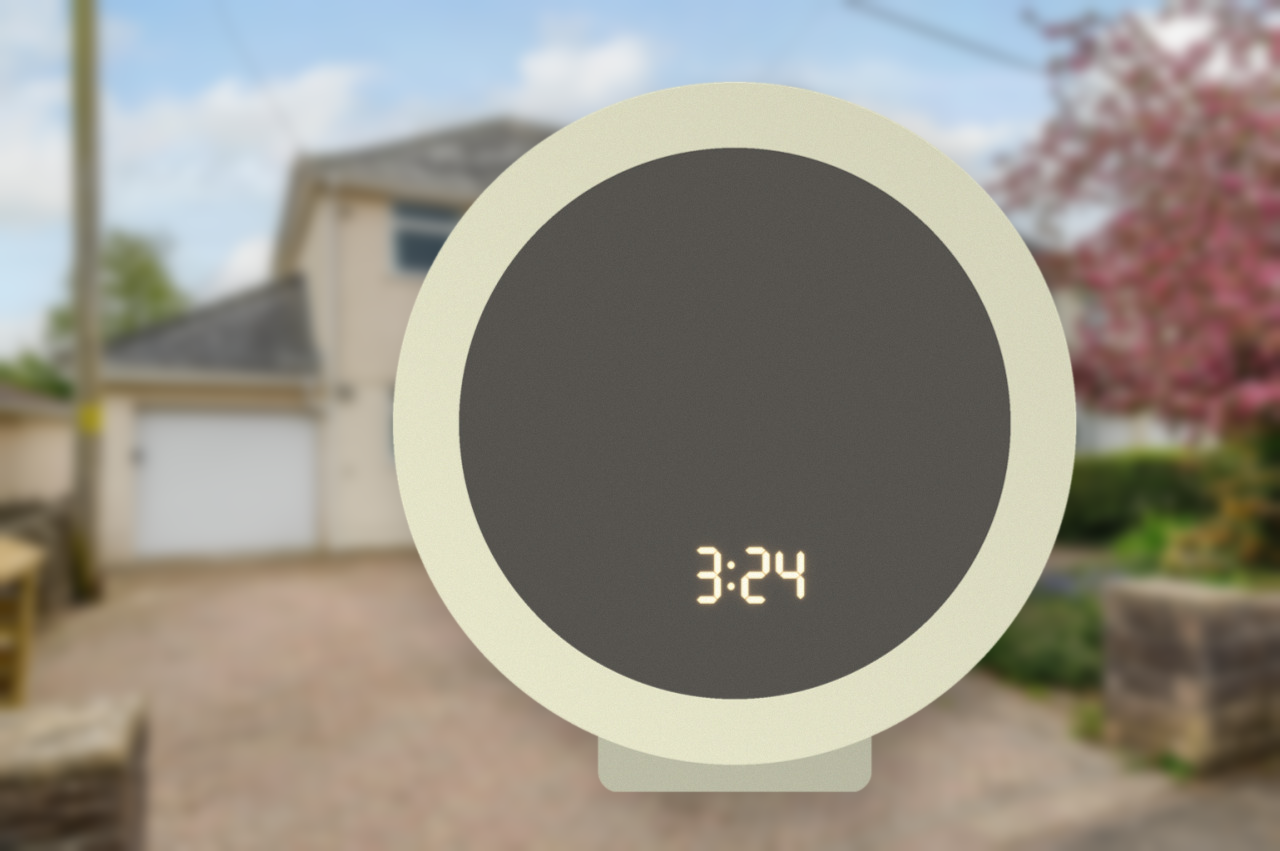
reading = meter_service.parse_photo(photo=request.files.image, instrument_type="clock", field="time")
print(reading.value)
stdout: 3:24
